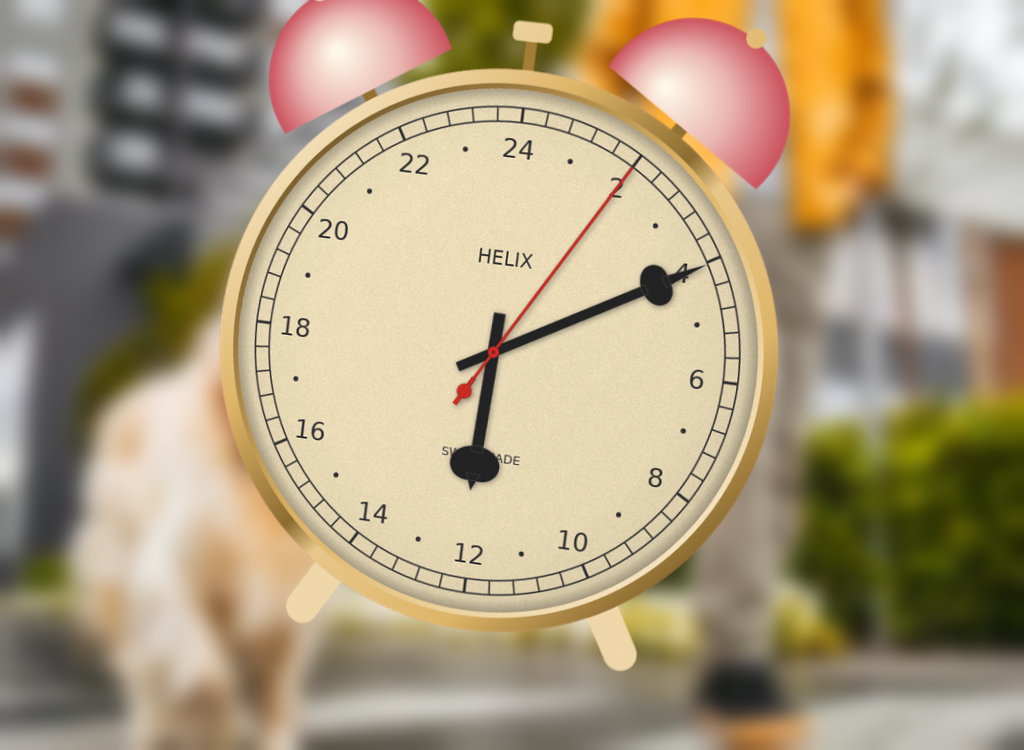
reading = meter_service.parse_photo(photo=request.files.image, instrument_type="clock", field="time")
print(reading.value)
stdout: 12:10:05
